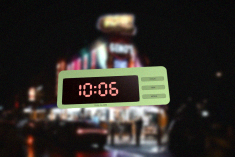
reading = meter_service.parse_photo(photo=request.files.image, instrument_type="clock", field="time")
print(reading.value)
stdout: 10:06
